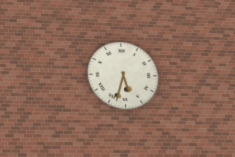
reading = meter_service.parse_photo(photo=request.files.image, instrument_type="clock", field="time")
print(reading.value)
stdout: 5:33
